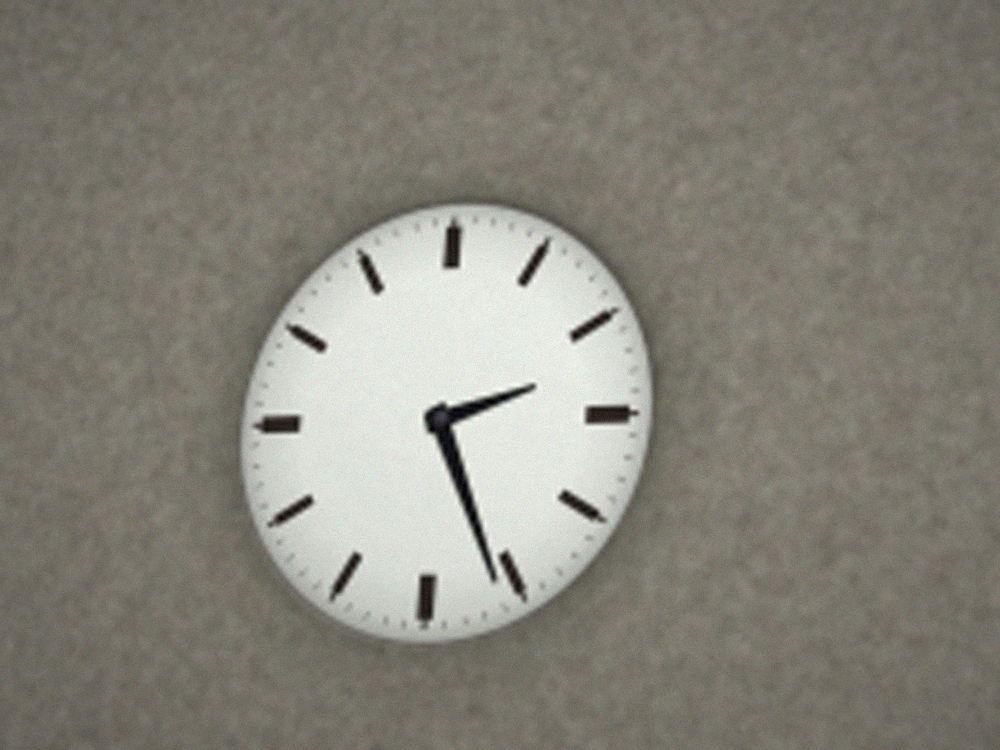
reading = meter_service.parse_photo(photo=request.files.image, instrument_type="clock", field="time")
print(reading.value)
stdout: 2:26
